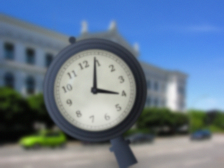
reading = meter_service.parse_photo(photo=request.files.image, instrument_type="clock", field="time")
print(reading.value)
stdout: 4:04
